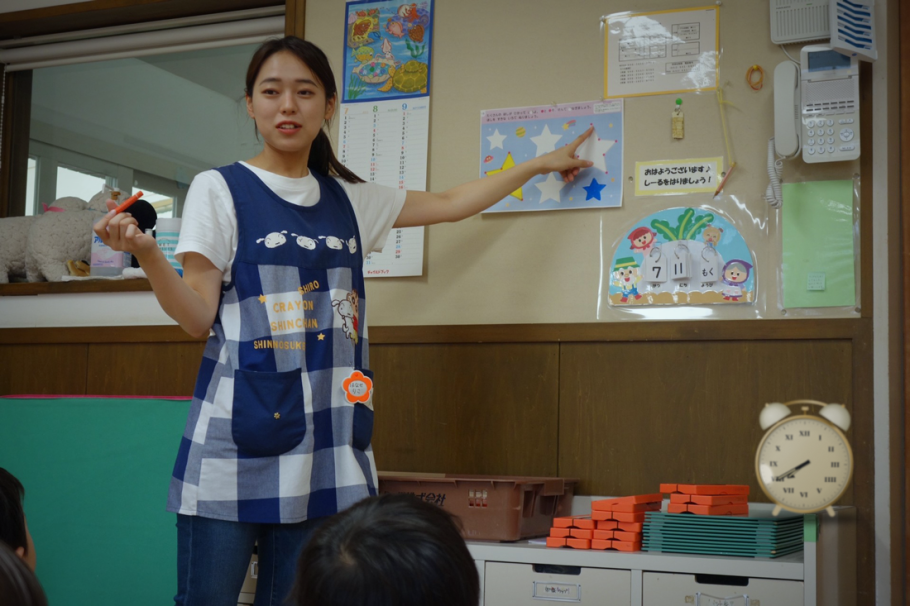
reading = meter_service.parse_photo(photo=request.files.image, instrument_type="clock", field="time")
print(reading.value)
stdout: 7:40
